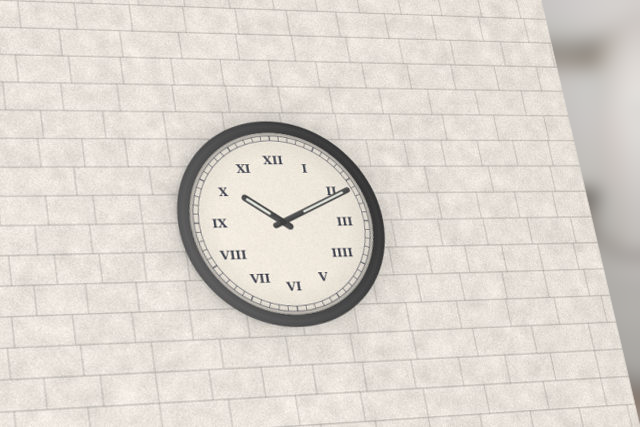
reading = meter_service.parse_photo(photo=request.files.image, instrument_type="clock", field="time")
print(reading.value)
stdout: 10:11
